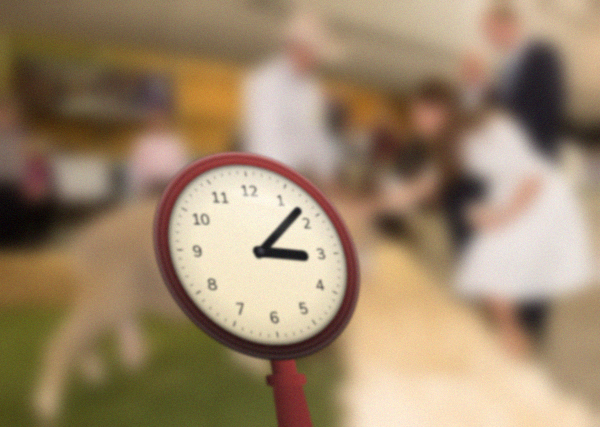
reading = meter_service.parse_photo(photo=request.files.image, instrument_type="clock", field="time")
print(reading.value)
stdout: 3:08
